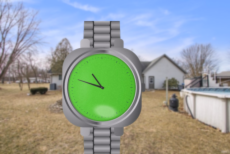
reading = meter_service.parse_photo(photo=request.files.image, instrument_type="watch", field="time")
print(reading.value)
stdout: 10:48
